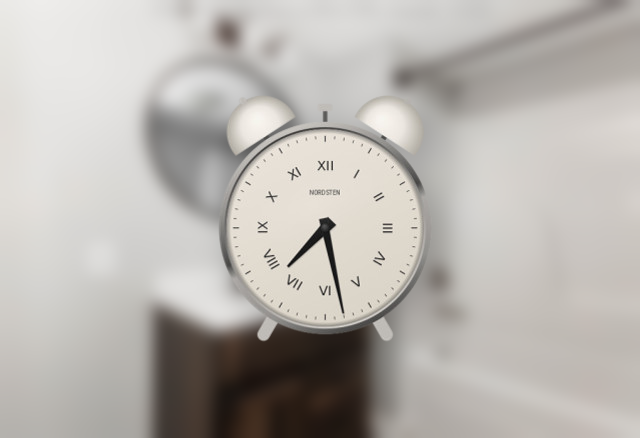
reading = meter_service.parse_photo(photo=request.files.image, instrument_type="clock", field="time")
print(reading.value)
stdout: 7:28
